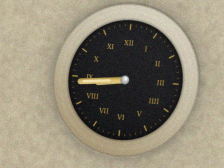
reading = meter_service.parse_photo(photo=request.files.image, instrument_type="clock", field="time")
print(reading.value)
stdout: 8:44
